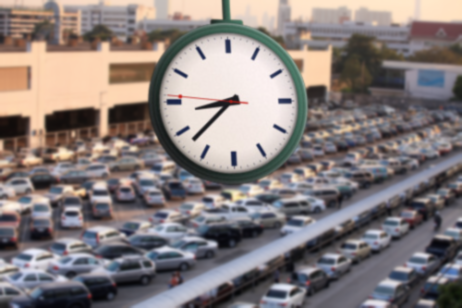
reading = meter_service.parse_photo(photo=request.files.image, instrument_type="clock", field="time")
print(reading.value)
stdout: 8:37:46
